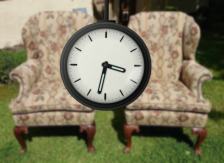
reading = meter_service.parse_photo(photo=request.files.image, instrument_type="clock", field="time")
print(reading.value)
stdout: 3:32
